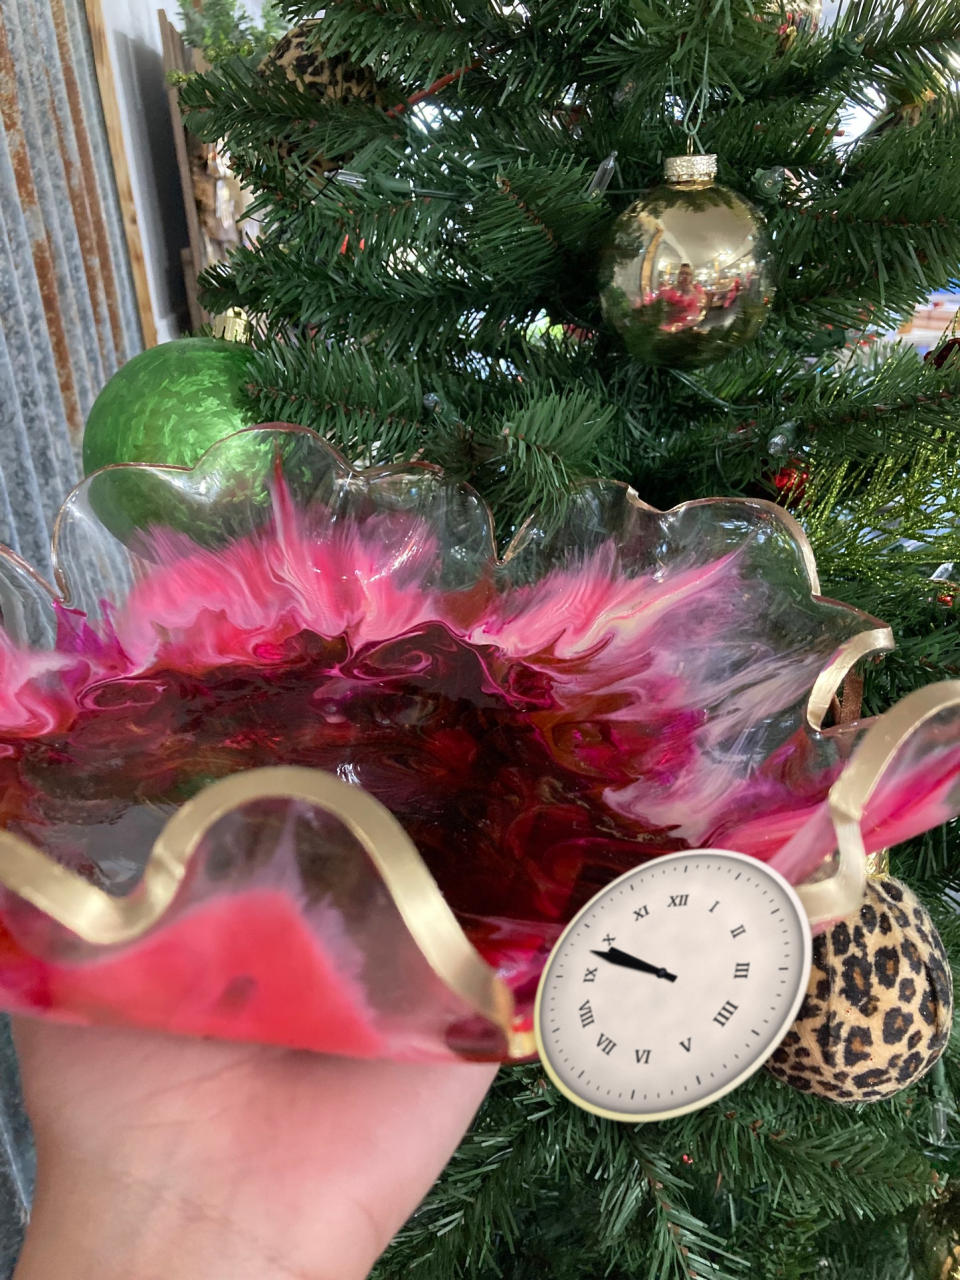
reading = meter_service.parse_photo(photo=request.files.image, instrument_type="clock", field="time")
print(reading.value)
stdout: 9:48
